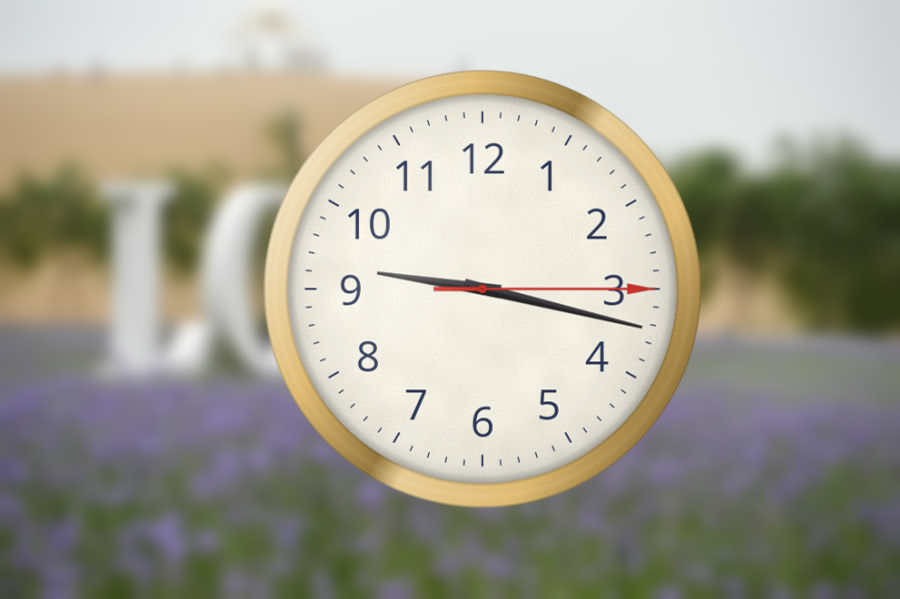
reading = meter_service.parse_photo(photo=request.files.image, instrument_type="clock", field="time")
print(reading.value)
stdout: 9:17:15
